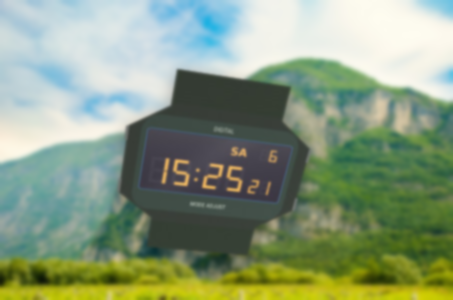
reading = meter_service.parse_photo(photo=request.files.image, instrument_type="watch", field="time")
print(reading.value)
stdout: 15:25:21
